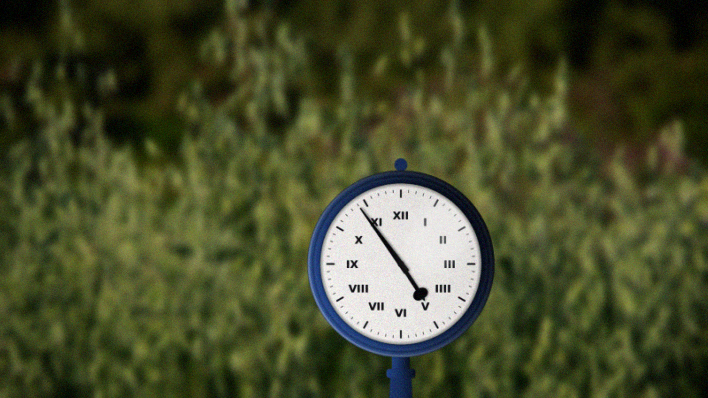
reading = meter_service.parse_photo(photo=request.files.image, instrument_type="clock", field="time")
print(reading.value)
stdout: 4:54
